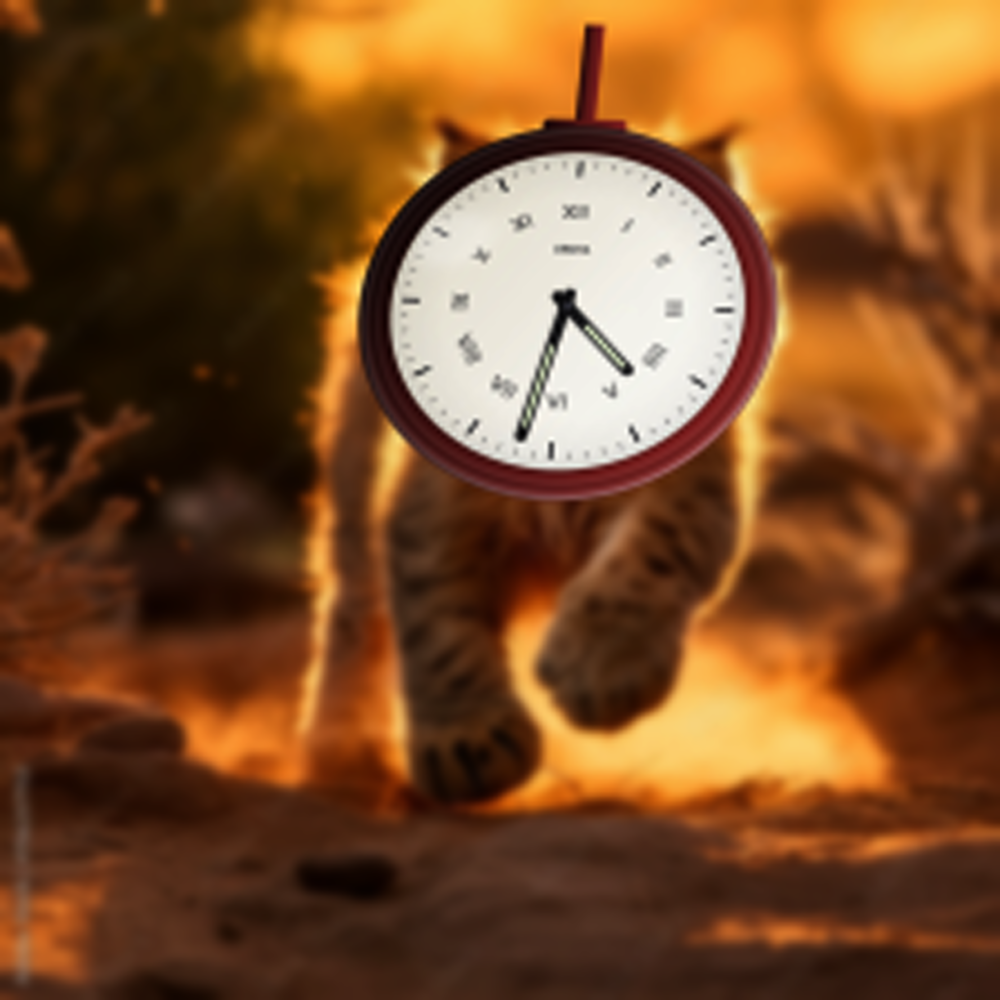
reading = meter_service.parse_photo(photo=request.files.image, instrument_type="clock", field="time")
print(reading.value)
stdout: 4:32
